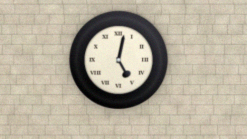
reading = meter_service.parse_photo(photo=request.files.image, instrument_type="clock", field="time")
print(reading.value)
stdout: 5:02
